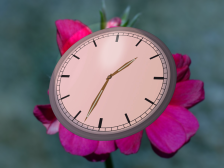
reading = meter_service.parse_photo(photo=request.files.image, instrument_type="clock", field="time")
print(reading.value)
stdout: 1:33
